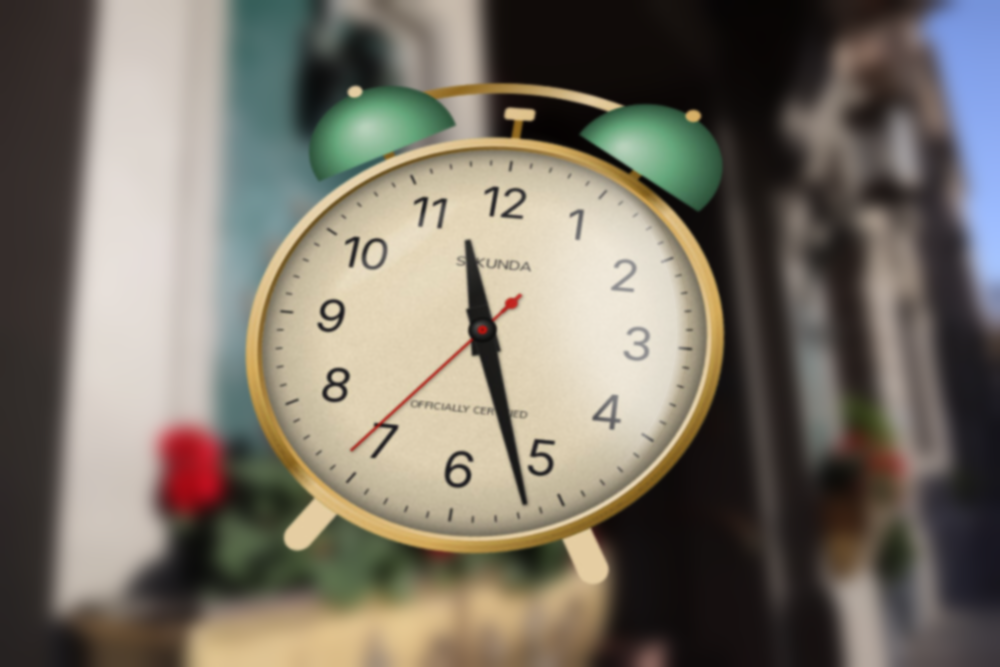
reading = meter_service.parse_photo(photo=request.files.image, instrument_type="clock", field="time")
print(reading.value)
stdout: 11:26:36
